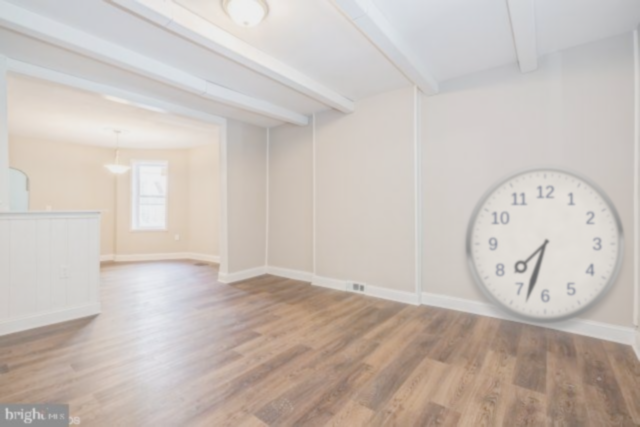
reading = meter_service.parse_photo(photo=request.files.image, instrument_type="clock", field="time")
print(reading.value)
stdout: 7:33
